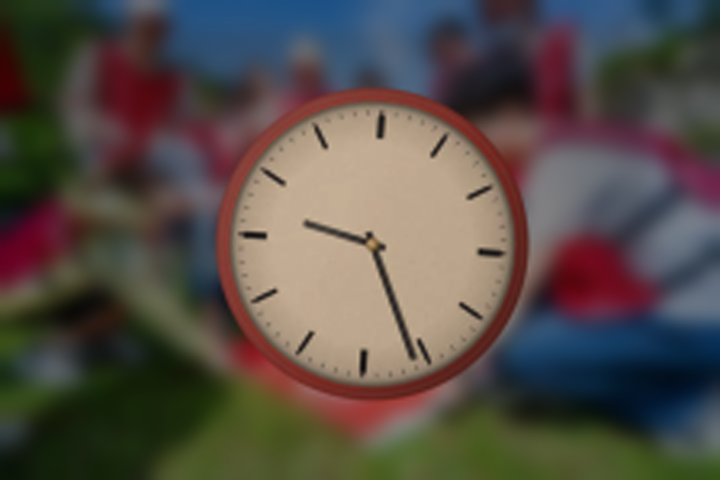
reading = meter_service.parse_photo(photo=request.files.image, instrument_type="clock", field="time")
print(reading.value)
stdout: 9:26
